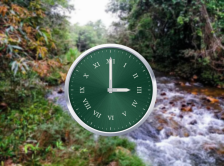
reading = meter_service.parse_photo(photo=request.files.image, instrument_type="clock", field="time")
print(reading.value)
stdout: 3:00
